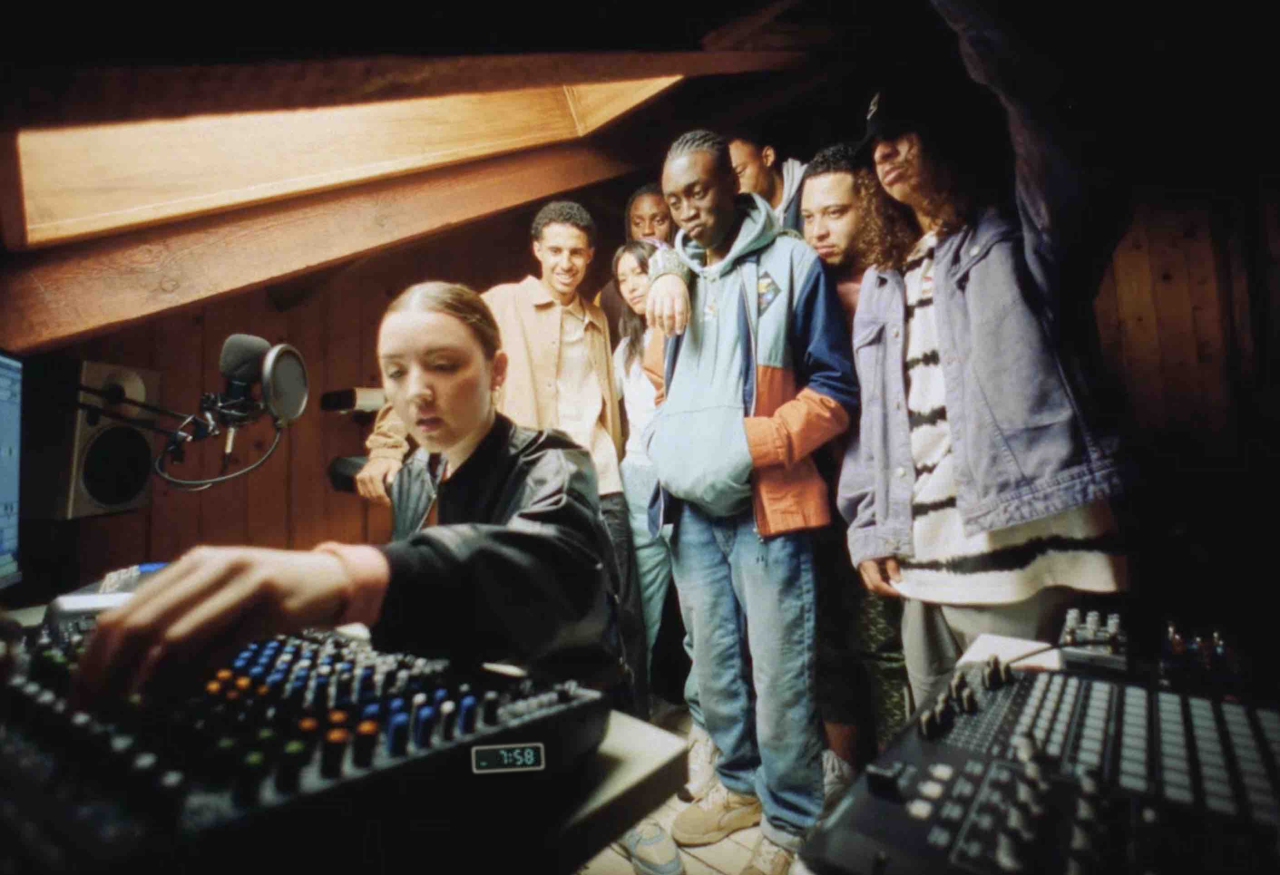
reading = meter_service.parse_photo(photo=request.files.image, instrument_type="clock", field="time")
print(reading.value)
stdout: 7:58
